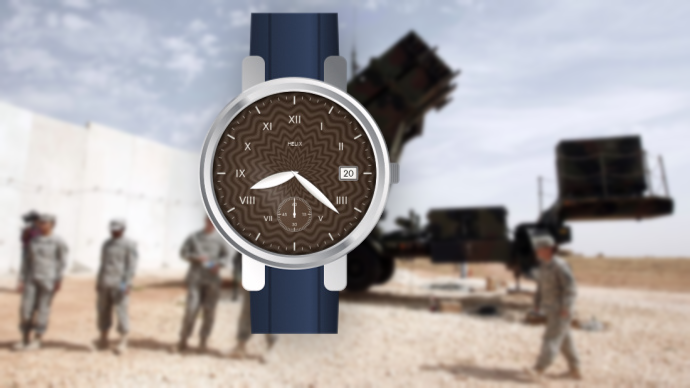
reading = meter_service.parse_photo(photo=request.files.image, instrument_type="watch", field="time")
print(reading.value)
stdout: 8:22
